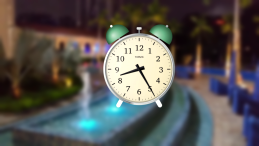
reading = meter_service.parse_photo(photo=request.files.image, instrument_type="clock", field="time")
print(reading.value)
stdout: 8:25
